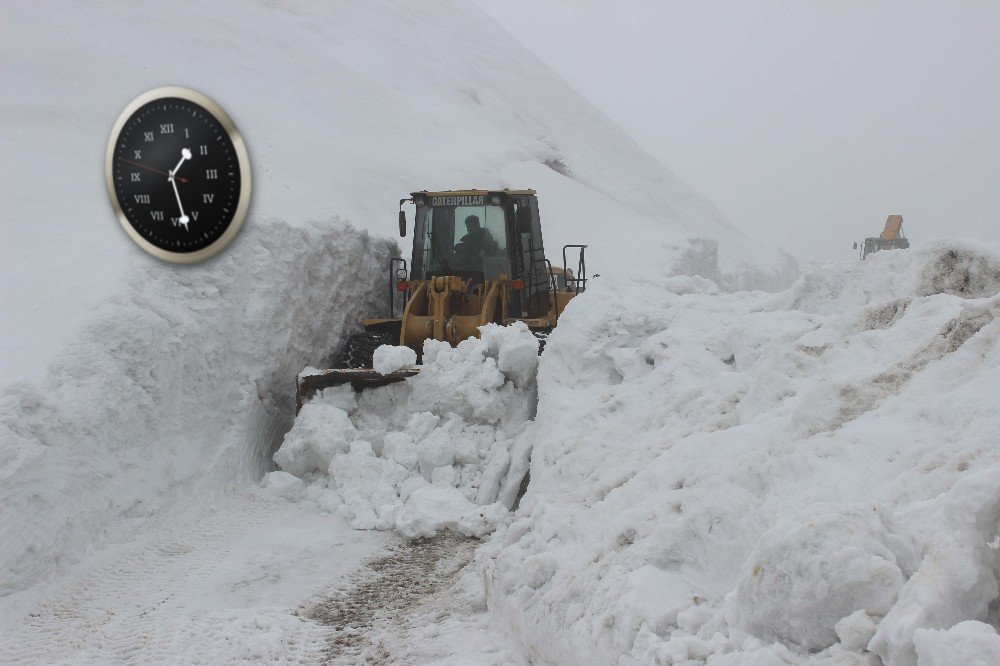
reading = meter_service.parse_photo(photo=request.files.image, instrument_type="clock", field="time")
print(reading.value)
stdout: 1:27:48
